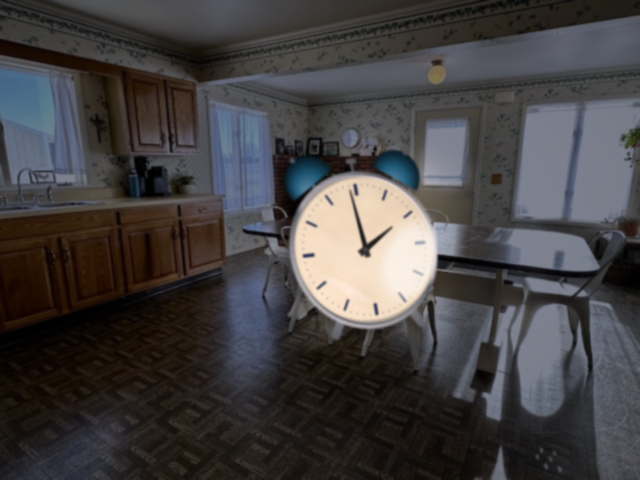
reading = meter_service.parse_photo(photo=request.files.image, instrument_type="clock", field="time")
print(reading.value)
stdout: 1:59
